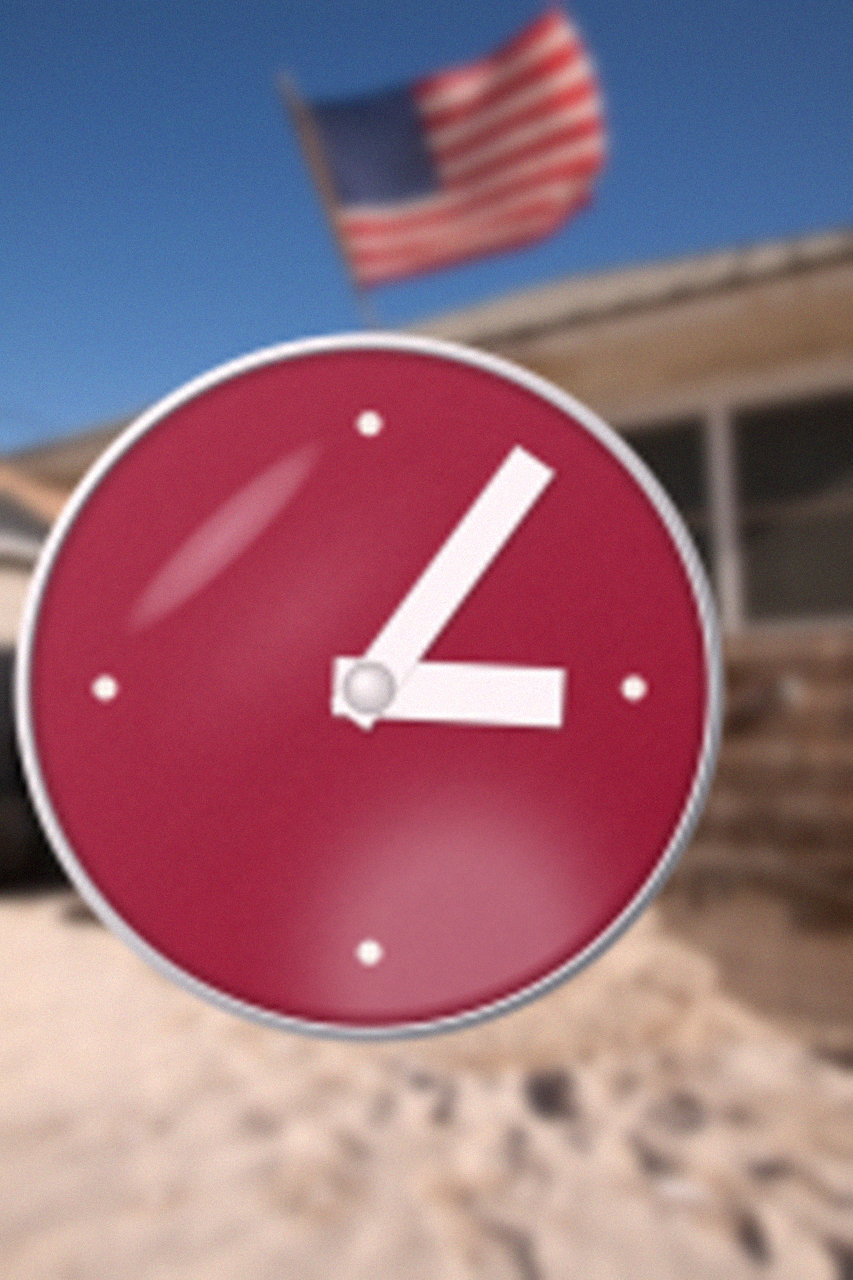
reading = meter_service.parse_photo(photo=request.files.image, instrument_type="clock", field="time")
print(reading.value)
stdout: 3:06
